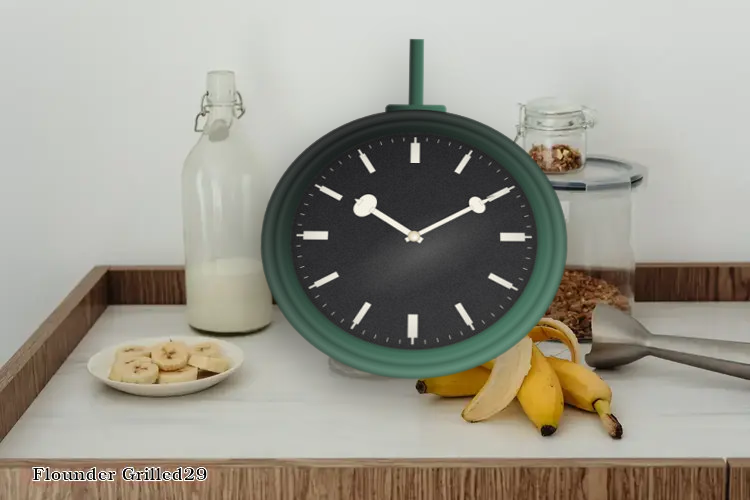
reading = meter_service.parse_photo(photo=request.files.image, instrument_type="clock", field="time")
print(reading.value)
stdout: 10:10
